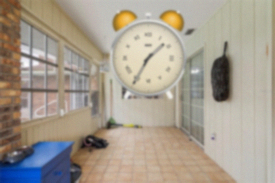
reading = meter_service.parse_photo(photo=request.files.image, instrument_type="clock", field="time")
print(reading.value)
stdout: 1:35
